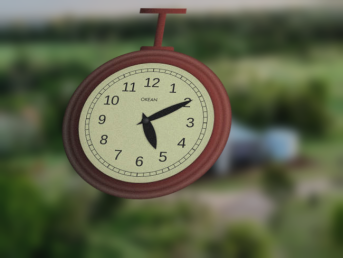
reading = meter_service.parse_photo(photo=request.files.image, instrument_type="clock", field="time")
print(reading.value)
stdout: 5:10
